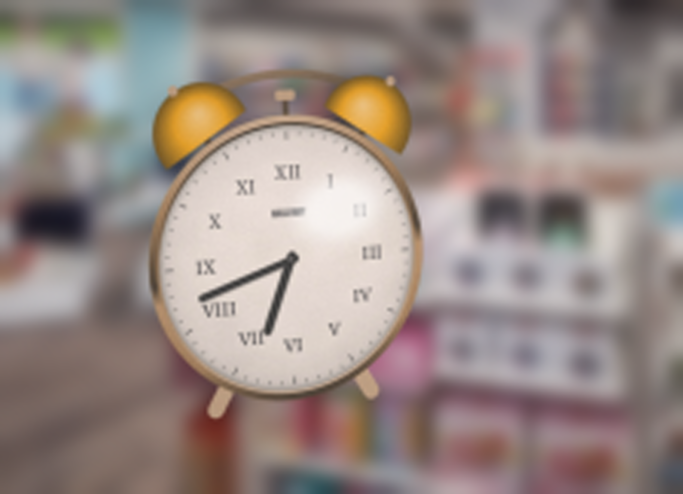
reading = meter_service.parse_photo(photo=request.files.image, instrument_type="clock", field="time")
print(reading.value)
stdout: 6:42
